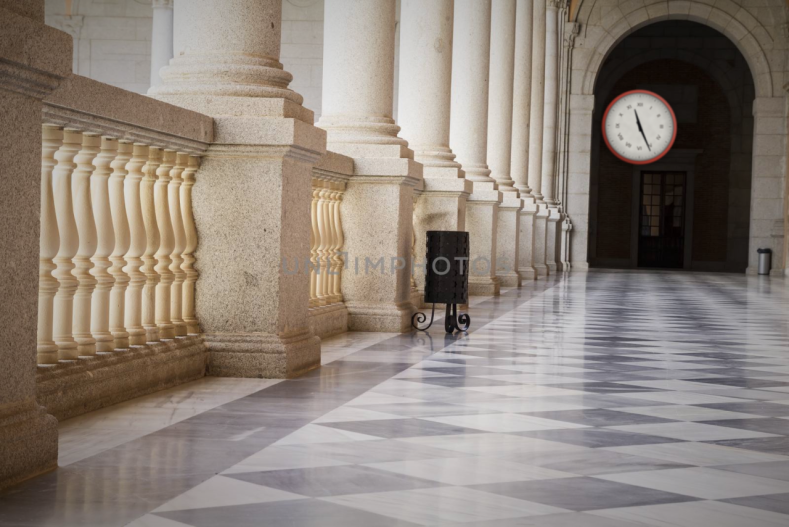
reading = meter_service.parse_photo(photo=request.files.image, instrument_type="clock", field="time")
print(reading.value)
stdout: 11:26
